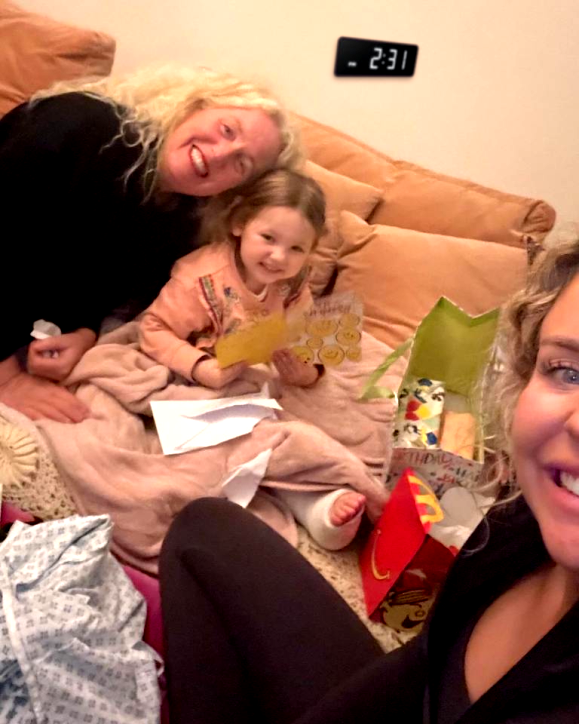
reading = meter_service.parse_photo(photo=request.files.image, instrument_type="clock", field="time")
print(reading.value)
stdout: 2:31
